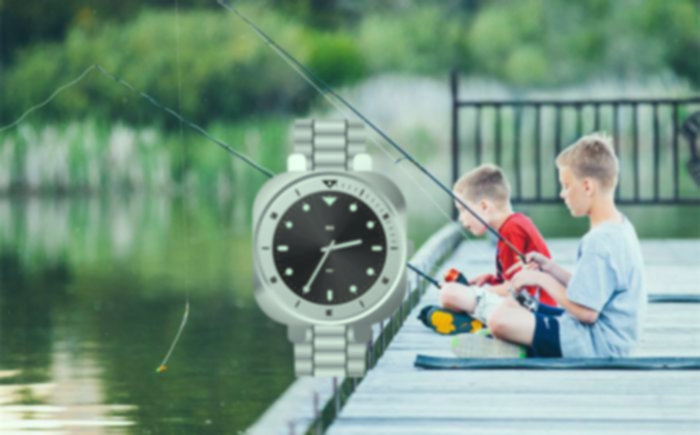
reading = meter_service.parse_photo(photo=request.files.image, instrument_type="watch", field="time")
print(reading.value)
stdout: 2:35
